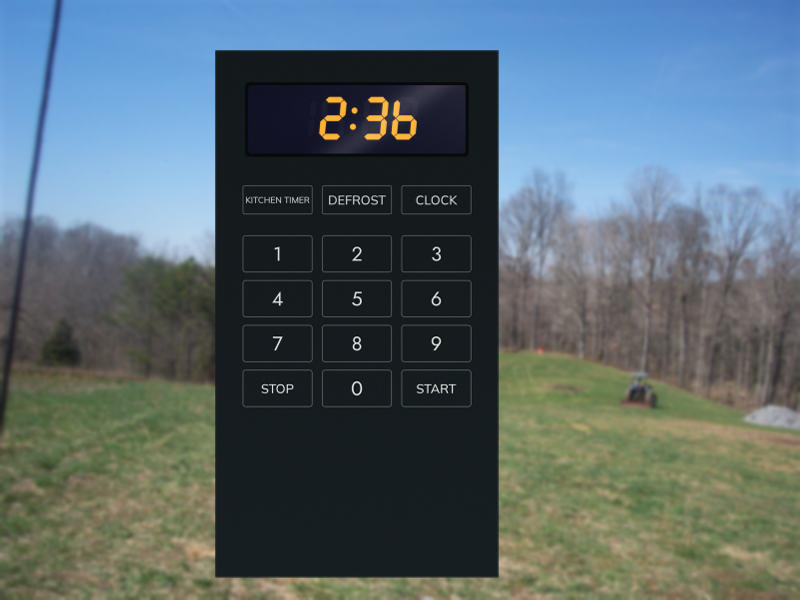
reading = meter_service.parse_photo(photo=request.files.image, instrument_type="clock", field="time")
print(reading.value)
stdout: 2:36
